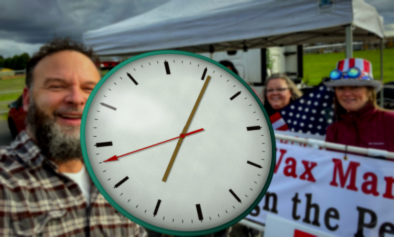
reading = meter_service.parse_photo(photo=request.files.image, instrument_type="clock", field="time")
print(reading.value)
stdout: 7:05:43
